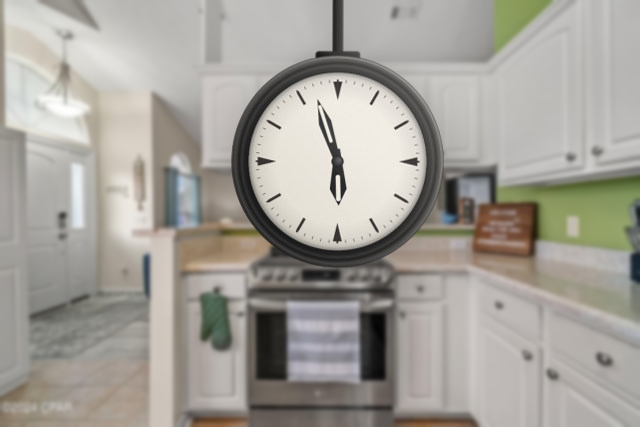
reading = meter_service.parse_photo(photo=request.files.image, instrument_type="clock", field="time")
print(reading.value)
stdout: 5:57
